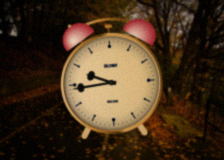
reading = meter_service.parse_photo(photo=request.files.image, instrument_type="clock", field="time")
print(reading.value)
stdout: 9:44
